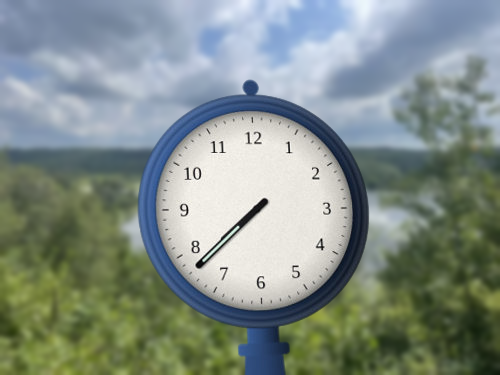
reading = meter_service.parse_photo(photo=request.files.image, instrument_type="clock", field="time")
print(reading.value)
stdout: 7:38
